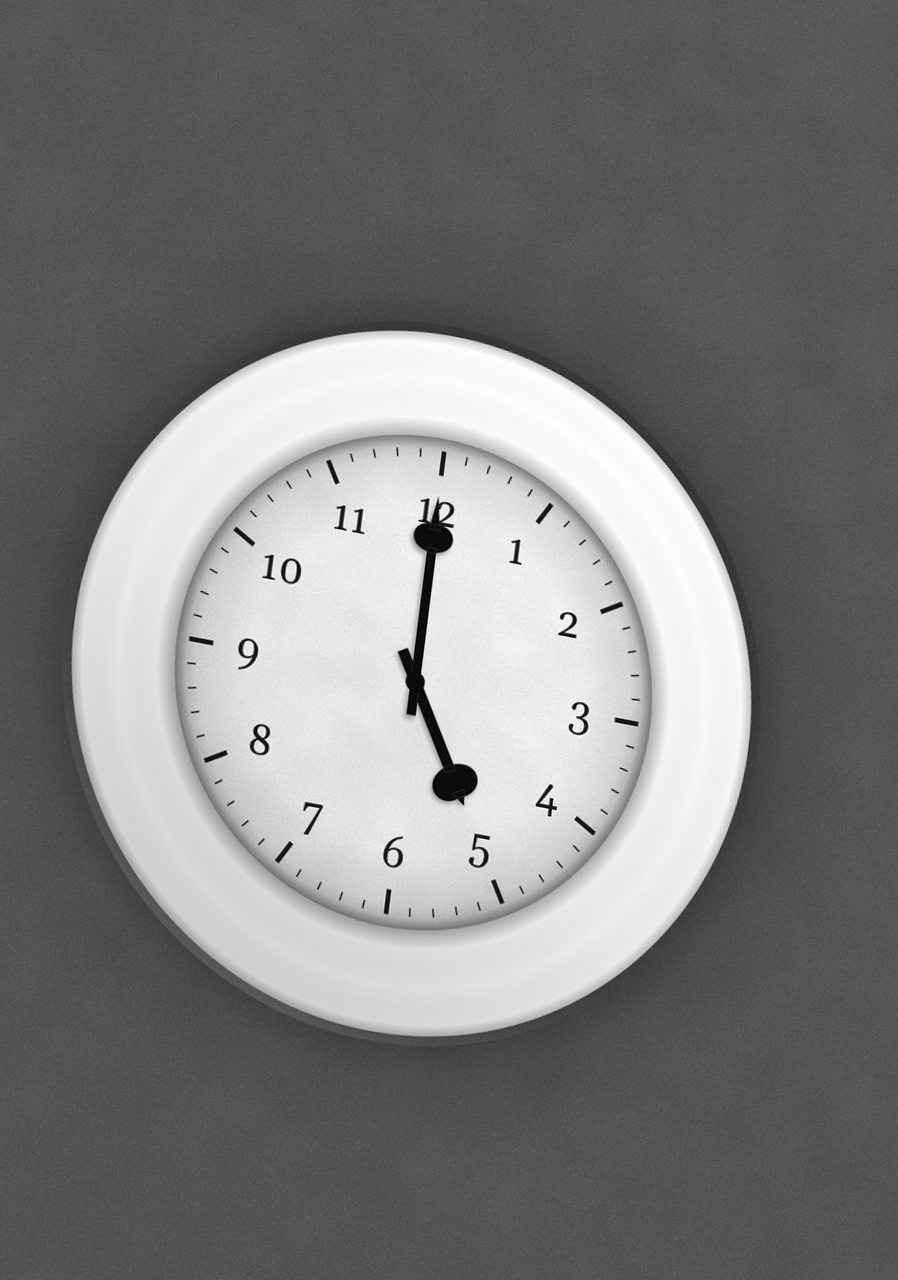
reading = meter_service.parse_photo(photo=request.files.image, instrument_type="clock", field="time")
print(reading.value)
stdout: 5:00
